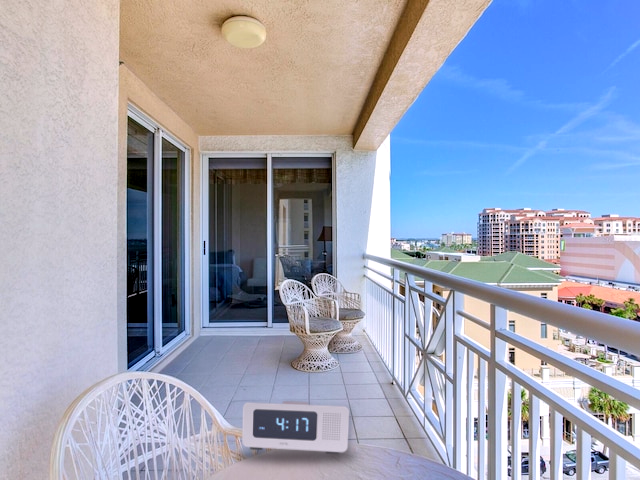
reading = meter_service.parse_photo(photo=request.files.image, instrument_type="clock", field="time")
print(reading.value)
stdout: 4:17
